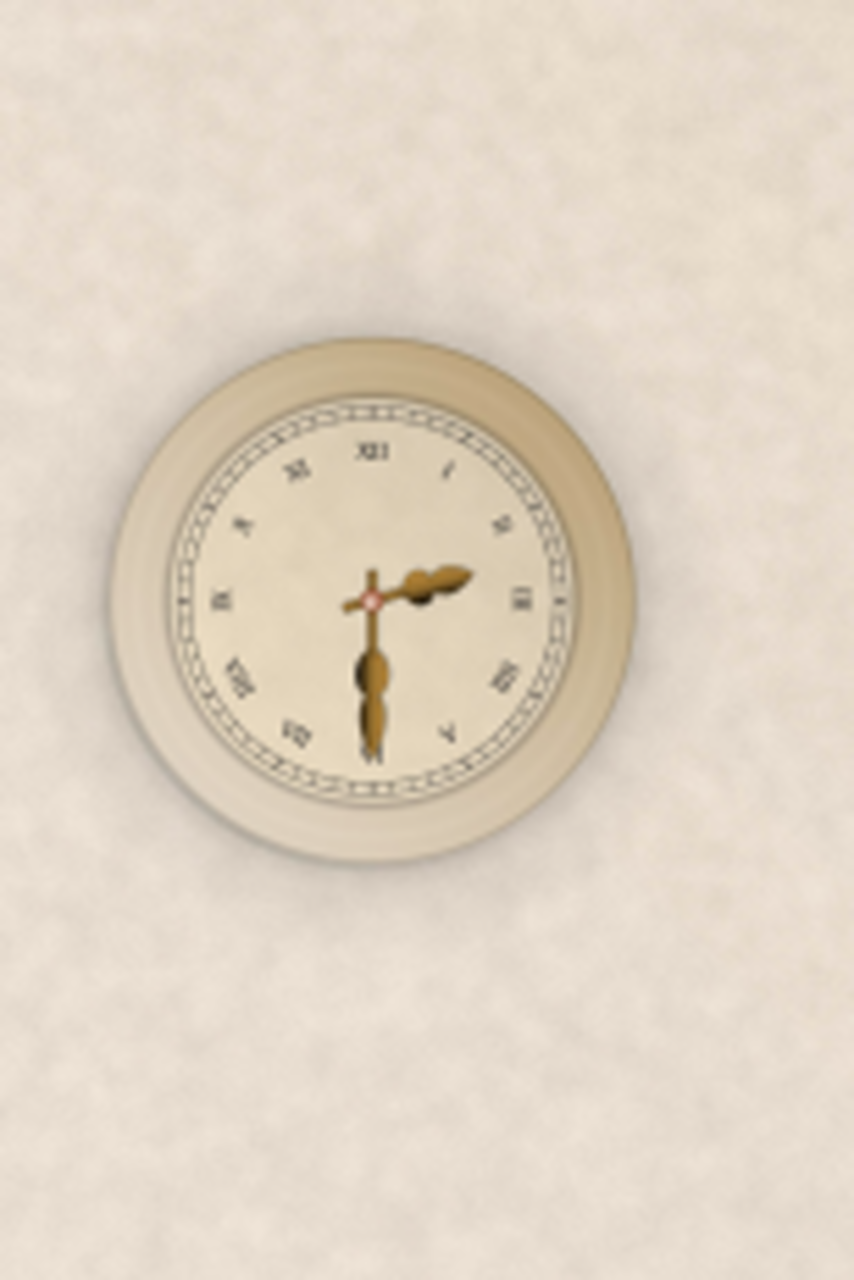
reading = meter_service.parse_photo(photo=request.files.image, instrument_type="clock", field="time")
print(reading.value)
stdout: 2:30
